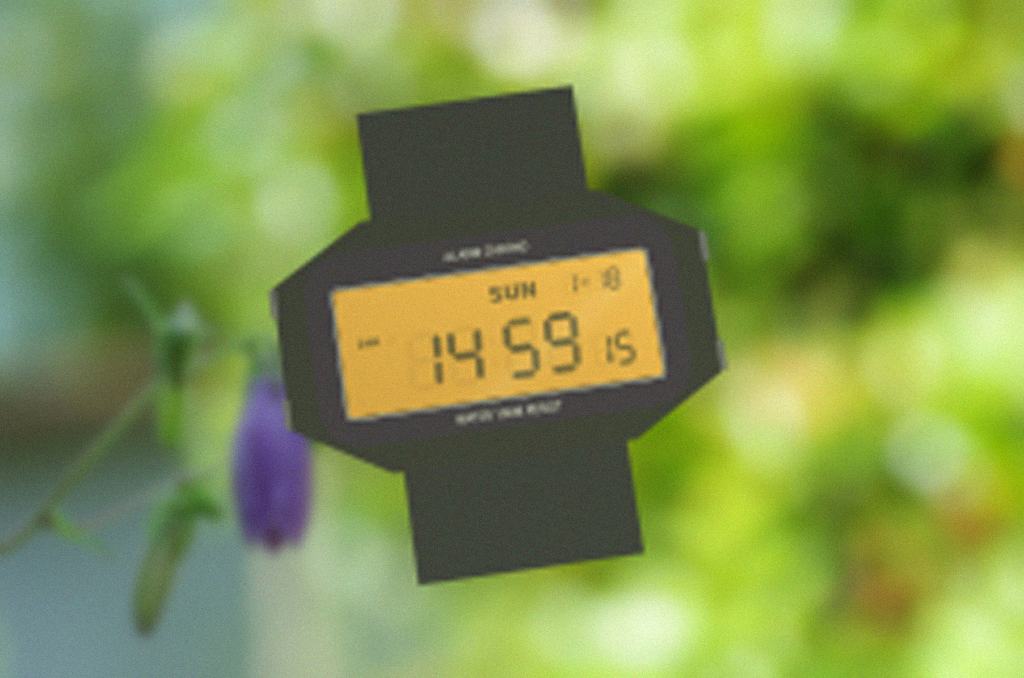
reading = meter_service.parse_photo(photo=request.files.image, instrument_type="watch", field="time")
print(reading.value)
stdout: 14:59:15
